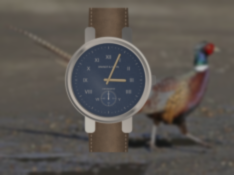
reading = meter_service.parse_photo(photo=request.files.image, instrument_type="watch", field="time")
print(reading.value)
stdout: 3:04
